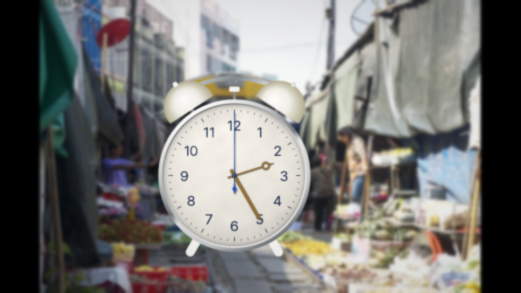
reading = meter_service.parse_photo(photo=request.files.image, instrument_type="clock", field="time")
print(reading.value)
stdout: 2:25:00
